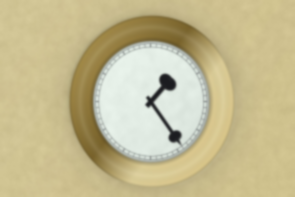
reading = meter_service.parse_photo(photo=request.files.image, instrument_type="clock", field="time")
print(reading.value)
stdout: 1:24
